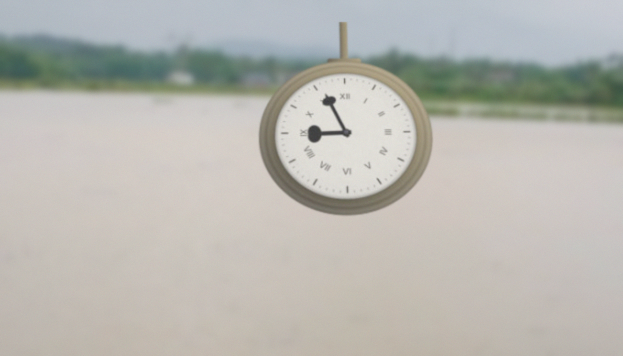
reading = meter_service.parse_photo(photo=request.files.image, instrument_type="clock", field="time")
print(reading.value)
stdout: 8:56
